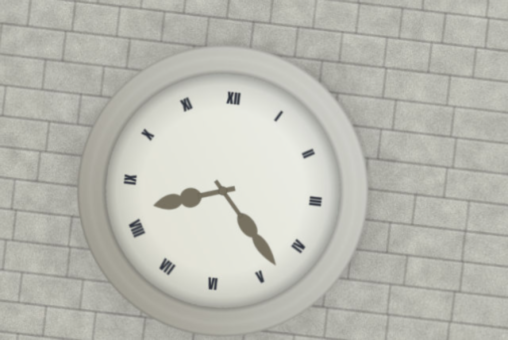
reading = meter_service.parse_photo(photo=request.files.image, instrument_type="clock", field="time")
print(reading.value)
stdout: 8:23
